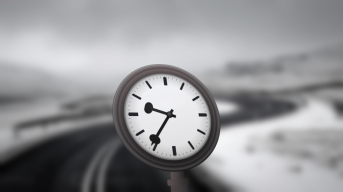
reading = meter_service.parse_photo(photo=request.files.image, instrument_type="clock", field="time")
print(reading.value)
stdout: 9:36
